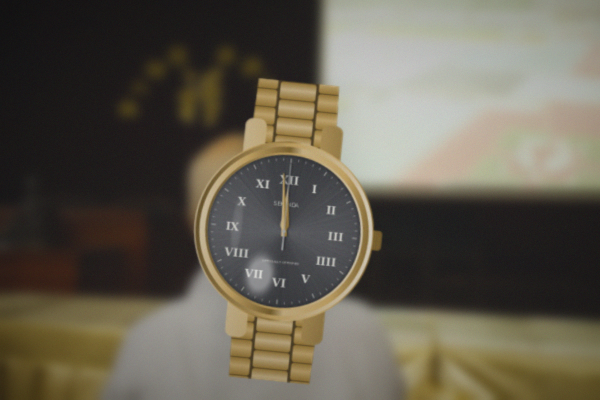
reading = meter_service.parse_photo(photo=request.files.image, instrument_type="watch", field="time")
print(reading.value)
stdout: 11:59:00
